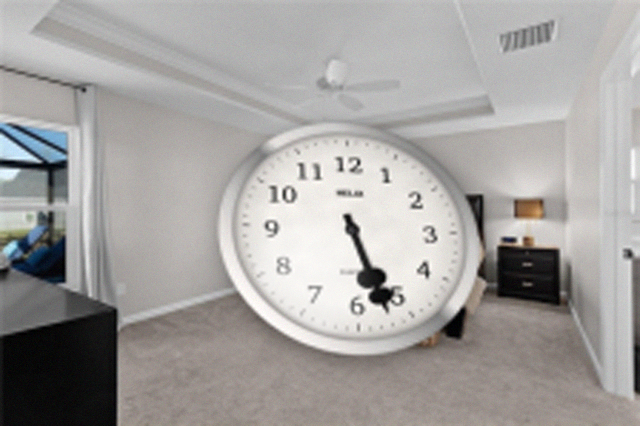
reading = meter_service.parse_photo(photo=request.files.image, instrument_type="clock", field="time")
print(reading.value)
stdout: 5:27
